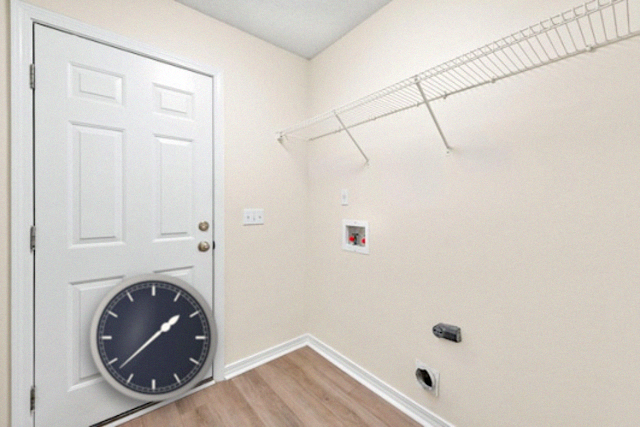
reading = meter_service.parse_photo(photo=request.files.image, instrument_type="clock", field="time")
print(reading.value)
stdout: 1:38
